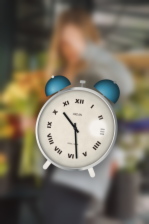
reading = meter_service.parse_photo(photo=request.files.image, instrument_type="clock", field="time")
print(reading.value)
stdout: 10:28
